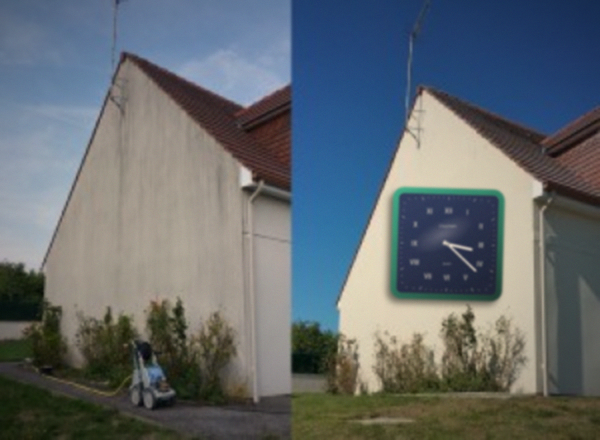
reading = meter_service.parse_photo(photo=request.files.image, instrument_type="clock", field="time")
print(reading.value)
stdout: 3:22
